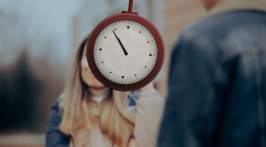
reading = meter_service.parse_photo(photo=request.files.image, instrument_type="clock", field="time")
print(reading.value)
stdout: 10:54
